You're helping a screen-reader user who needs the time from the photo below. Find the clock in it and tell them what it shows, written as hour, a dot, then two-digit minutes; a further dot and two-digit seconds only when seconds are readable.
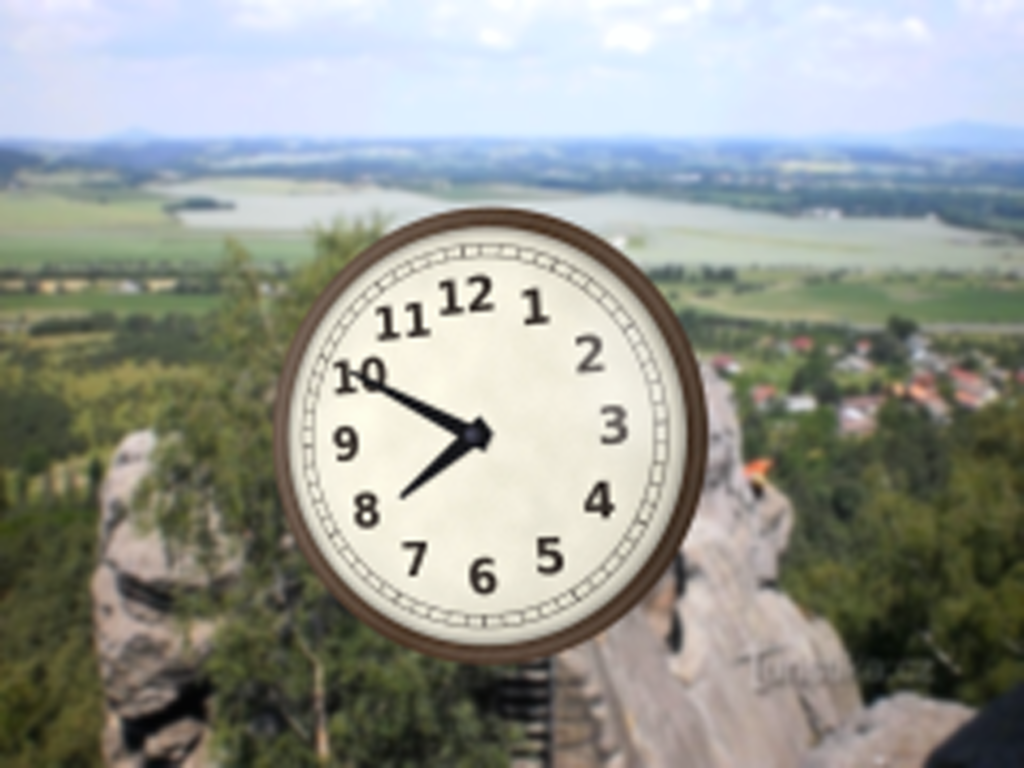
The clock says 7.50
